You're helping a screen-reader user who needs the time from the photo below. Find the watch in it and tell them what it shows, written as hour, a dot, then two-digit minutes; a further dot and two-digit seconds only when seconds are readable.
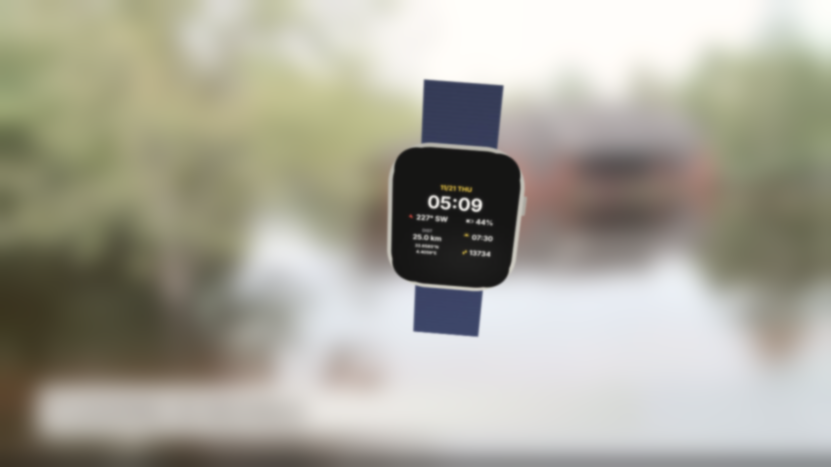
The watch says 5.09
